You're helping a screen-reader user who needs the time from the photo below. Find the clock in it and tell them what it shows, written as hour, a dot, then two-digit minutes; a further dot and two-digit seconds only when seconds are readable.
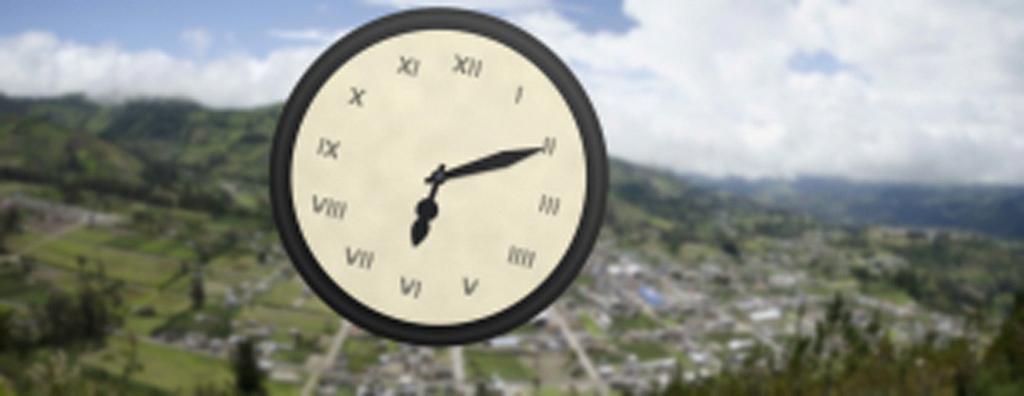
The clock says 6.10
